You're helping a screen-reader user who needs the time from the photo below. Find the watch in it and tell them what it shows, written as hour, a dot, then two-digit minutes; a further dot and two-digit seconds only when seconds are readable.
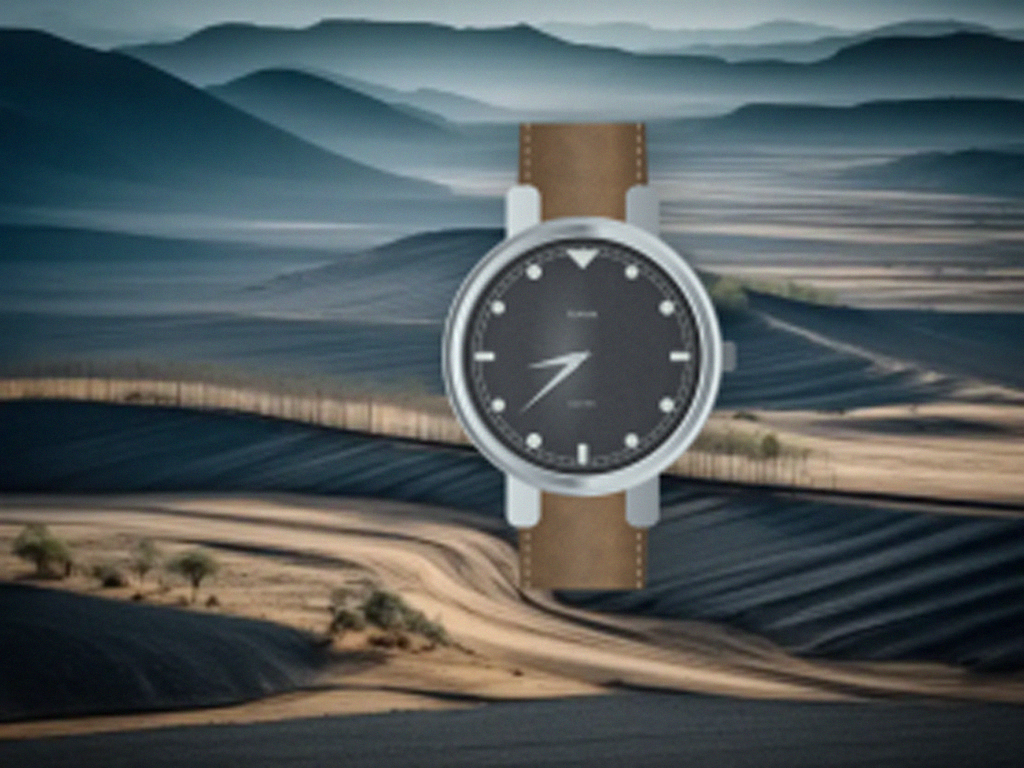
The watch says 8.38
